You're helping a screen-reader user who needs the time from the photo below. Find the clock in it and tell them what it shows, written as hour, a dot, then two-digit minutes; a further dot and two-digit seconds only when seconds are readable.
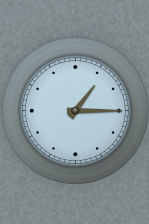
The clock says 1.15
